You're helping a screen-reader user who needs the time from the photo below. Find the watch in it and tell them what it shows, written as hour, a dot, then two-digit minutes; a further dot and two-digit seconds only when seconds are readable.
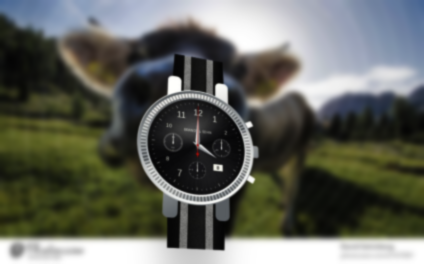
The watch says 4.00
